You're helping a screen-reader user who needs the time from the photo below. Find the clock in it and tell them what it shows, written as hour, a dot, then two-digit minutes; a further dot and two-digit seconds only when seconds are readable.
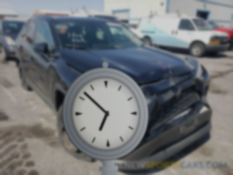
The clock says 6.52
